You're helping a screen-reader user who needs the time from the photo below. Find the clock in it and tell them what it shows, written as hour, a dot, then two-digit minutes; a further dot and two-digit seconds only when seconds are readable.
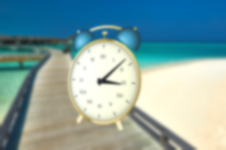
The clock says 3.08
